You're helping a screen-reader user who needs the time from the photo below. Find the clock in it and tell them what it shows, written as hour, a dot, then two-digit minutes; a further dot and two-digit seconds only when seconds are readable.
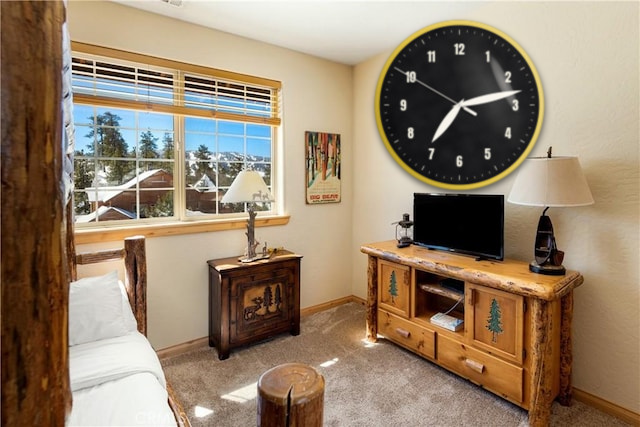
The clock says 7.12.50
